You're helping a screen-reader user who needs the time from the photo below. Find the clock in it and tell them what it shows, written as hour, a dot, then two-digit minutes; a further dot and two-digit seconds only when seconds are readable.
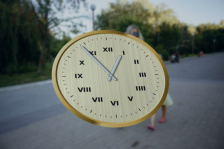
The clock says 12.54
